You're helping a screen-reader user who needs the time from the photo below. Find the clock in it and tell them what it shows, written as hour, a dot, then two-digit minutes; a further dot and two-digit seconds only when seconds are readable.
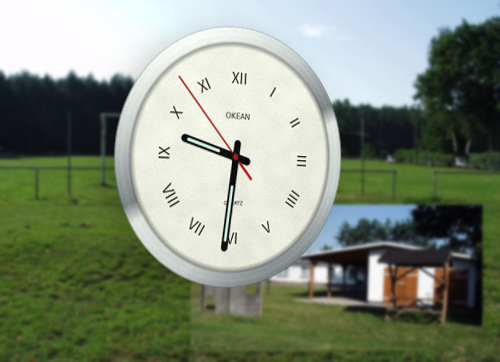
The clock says 9.30.53
